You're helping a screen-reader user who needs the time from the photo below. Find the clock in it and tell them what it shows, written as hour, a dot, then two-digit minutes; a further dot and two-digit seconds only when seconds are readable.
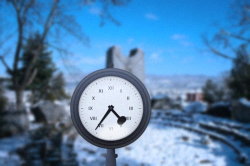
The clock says 4.36
